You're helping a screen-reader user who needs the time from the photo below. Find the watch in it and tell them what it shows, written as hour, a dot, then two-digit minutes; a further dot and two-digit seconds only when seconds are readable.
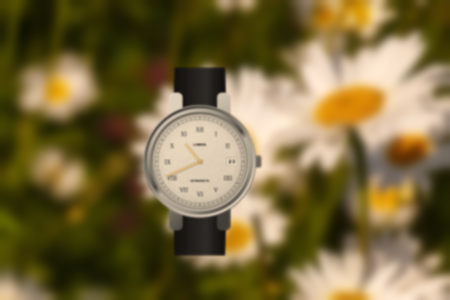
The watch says 10.41
